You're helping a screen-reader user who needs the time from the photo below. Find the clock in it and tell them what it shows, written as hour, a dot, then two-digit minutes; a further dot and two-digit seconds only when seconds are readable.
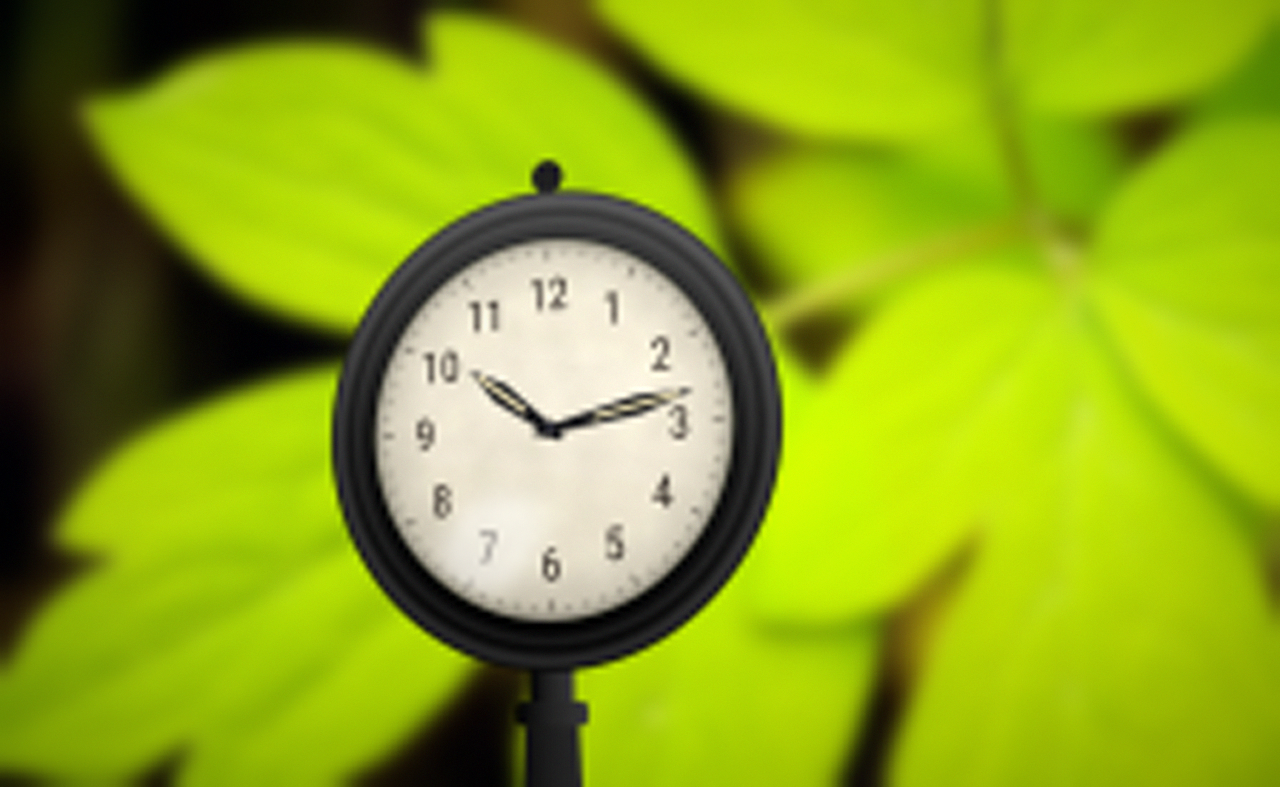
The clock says 10.13
